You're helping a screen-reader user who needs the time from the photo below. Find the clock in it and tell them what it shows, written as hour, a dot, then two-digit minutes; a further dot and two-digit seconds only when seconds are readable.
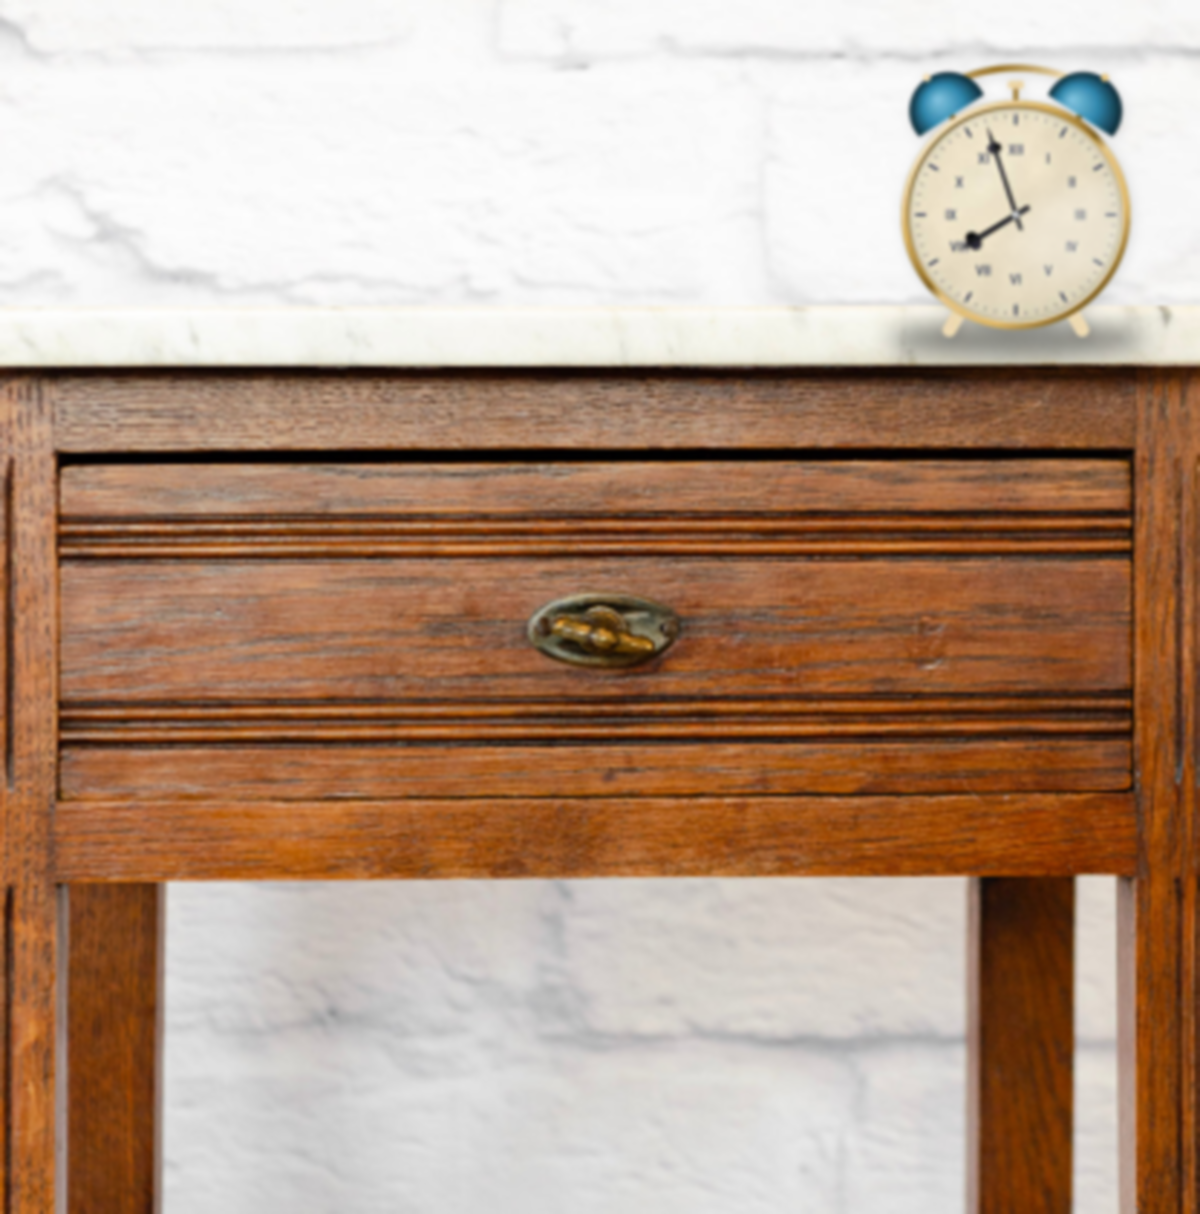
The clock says 7.57
